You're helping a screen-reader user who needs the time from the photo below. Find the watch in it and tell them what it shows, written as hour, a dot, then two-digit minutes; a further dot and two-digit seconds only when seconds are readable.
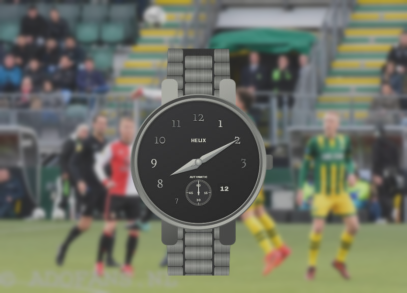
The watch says 8.10
